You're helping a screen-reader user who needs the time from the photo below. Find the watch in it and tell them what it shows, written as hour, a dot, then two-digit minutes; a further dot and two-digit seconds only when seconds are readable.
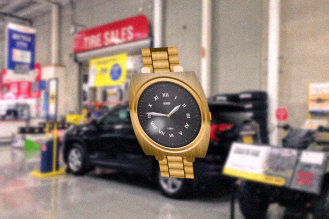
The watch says 1.46
